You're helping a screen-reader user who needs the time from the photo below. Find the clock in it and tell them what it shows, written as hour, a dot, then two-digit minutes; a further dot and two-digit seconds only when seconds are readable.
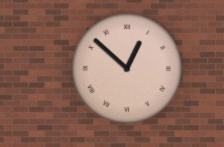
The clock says 12.52
